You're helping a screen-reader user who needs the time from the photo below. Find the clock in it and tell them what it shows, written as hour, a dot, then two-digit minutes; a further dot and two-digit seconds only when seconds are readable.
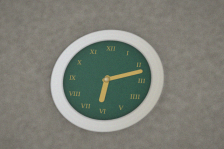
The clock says 6.12
